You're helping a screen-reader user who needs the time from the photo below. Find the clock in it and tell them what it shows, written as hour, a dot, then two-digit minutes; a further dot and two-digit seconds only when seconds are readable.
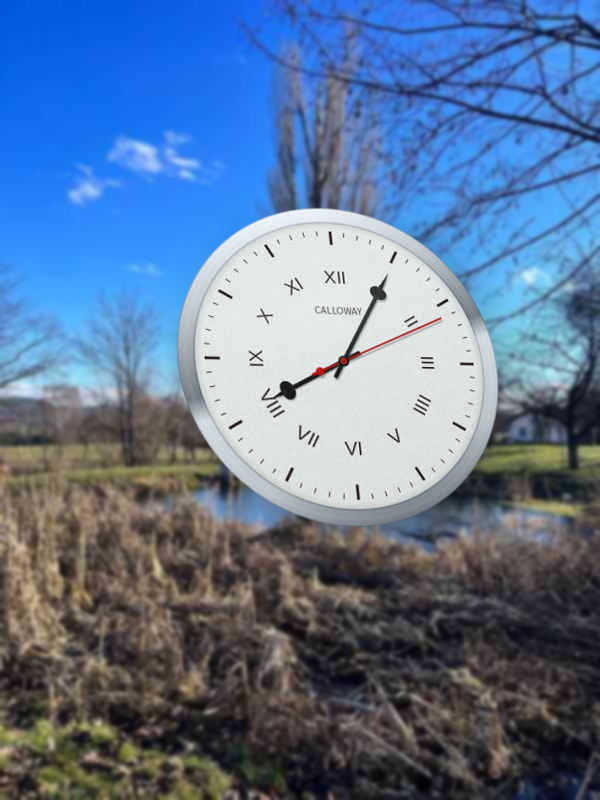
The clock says 8.05.11
